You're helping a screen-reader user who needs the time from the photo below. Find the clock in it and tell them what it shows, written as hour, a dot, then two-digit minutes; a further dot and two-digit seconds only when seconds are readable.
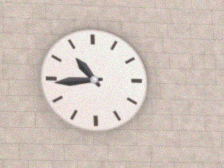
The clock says 10.44
